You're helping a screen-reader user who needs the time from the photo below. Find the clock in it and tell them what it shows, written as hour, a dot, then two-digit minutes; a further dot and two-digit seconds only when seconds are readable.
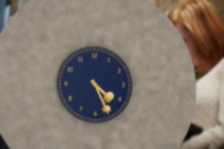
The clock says 4.26
